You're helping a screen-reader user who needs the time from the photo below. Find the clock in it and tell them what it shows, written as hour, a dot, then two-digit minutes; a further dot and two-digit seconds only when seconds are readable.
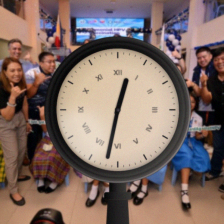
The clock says 12.32
